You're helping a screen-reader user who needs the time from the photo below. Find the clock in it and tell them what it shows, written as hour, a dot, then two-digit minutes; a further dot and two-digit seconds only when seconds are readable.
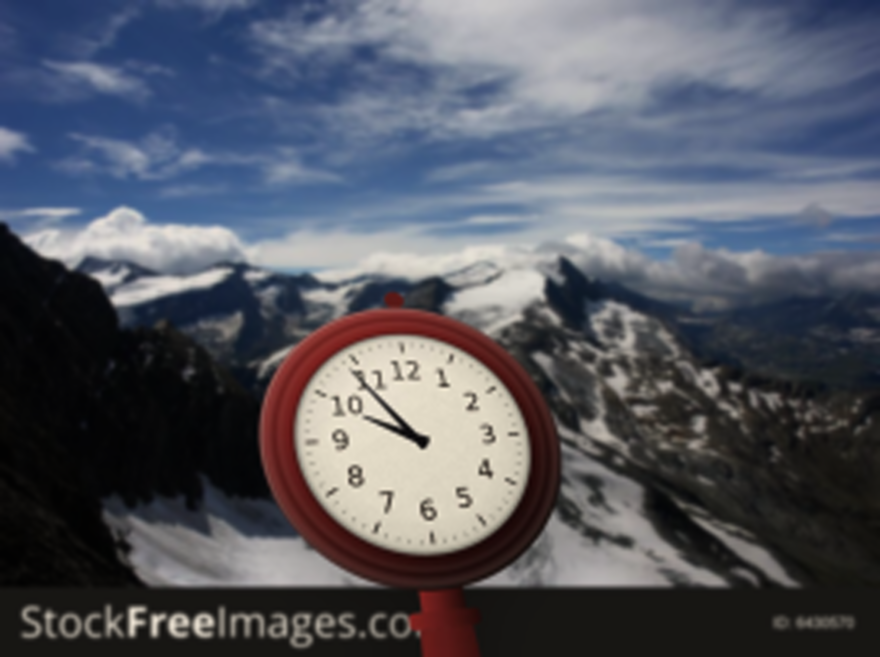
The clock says 9.54
